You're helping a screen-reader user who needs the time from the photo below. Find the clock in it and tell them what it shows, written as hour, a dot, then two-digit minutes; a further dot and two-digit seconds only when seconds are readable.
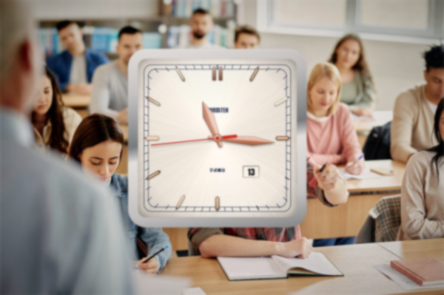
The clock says 11.15.44
